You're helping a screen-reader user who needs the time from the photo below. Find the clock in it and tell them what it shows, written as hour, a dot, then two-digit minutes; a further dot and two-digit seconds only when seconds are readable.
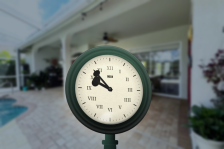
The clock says 9.53
